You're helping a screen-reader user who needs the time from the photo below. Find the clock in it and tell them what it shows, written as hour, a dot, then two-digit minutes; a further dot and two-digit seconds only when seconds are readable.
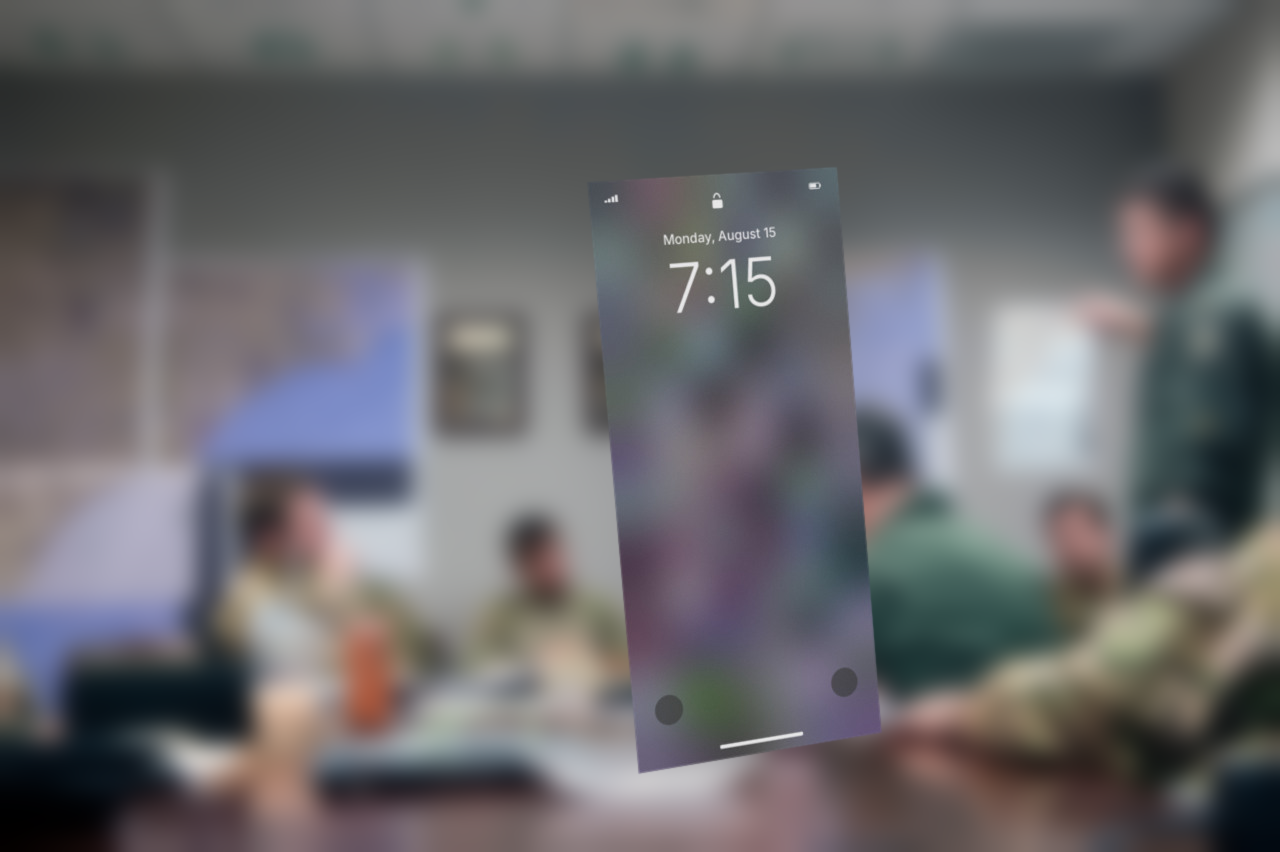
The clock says 7.15
